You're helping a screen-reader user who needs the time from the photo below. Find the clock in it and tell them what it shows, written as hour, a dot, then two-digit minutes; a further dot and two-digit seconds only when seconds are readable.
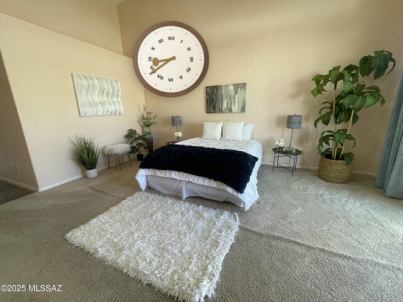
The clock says 8.39
